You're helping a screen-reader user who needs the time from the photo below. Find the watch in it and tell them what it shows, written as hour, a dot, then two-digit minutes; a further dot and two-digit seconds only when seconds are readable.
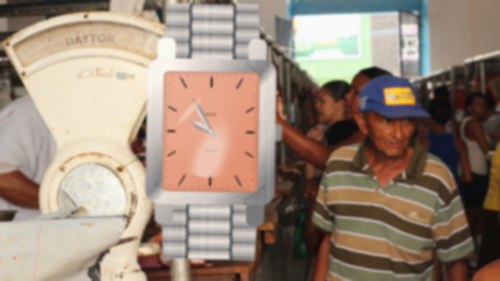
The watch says 9.55
